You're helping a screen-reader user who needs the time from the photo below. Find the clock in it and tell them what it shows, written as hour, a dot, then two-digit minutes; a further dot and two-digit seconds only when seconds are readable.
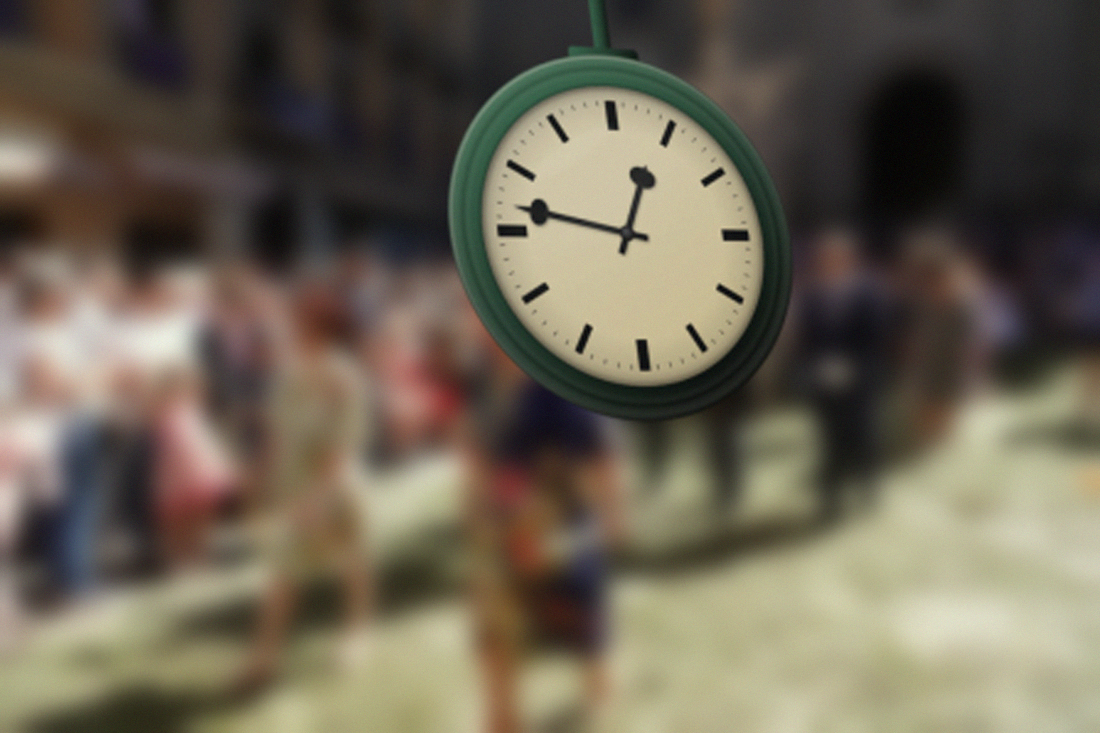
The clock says 12.47
